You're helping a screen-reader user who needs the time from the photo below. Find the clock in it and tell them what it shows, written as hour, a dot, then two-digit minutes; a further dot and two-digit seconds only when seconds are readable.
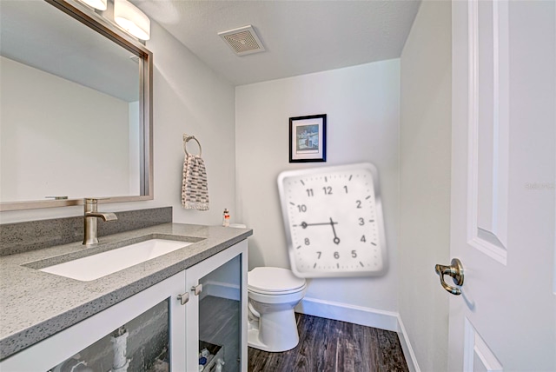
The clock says 5.45
